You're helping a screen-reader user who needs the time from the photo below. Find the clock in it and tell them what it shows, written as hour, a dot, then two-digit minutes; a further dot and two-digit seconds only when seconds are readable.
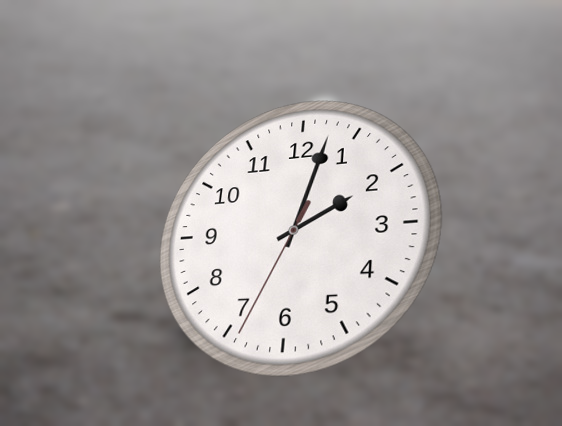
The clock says 2.02.34
